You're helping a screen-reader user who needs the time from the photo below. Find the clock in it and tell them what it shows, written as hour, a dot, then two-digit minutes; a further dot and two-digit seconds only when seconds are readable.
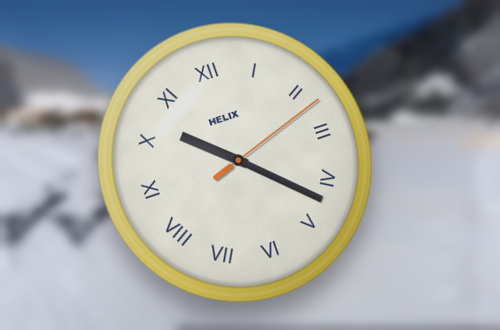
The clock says 10.22.12
